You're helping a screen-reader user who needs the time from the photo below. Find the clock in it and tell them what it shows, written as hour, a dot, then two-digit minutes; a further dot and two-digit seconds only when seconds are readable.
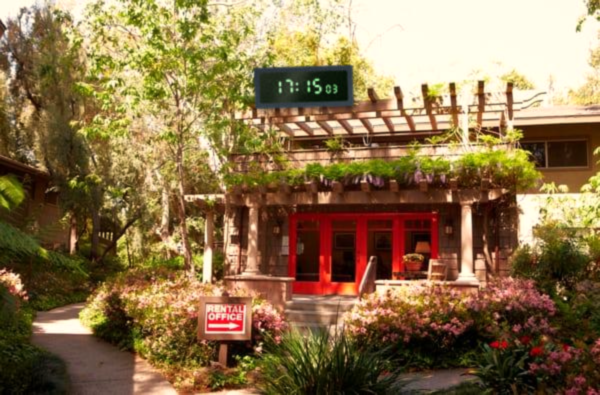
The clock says 17.15
